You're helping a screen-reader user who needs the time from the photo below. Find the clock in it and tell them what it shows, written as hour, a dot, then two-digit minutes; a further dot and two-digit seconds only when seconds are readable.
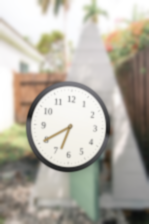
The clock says 6.40
